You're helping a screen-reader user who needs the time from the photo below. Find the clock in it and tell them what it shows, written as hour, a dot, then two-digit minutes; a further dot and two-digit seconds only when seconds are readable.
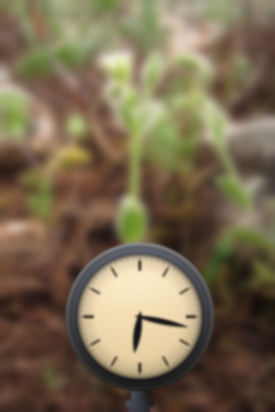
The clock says 6.17
